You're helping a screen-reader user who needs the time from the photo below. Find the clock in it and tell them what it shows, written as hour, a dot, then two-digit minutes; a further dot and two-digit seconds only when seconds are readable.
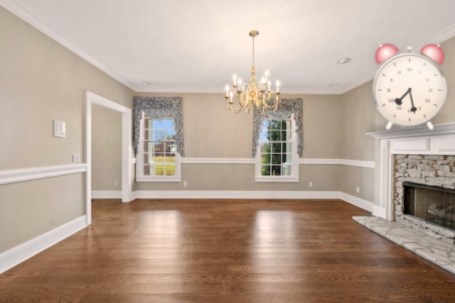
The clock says 7.28
